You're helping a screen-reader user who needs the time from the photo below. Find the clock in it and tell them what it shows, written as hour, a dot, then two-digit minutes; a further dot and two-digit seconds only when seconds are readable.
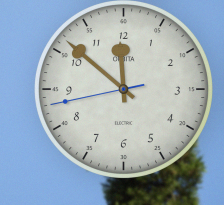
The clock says 11.51.43
